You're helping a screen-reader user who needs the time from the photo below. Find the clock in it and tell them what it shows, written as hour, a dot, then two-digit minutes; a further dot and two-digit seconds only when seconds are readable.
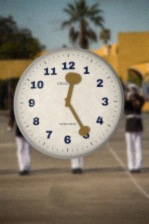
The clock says 12.25
